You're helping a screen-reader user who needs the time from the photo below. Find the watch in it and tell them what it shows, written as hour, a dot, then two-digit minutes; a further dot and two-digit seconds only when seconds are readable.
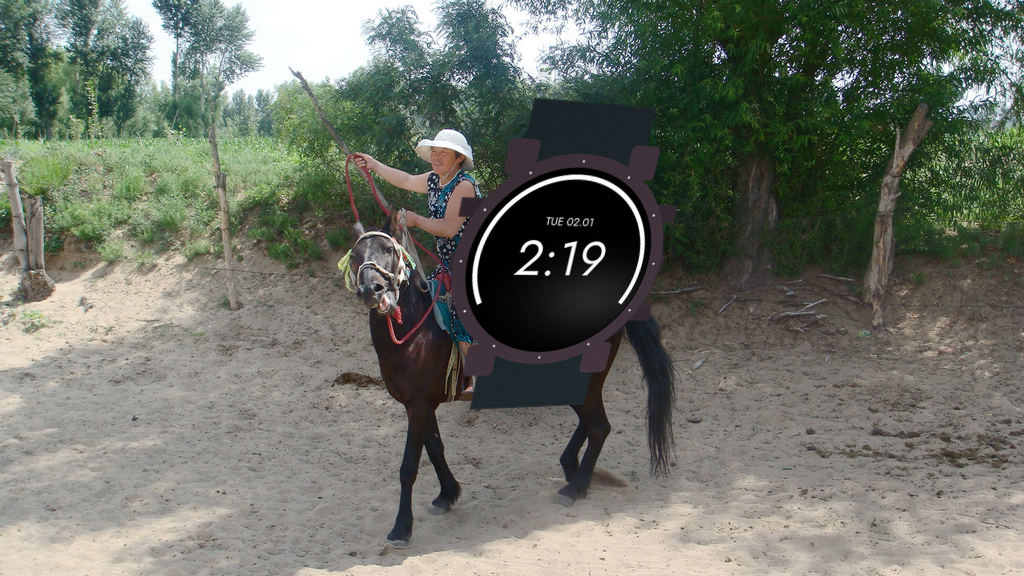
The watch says 2.19
